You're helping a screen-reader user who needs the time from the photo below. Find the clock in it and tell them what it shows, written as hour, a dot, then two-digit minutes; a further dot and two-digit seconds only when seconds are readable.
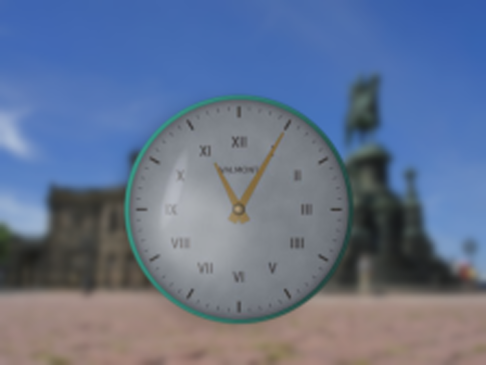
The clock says 11.05
